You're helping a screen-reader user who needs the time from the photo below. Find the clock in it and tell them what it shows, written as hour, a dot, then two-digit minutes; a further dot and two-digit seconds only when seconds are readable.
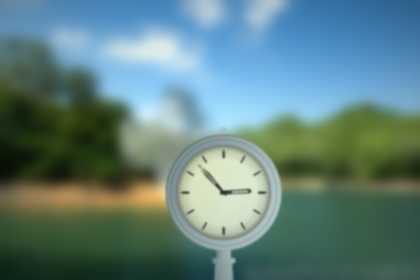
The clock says 2.53
